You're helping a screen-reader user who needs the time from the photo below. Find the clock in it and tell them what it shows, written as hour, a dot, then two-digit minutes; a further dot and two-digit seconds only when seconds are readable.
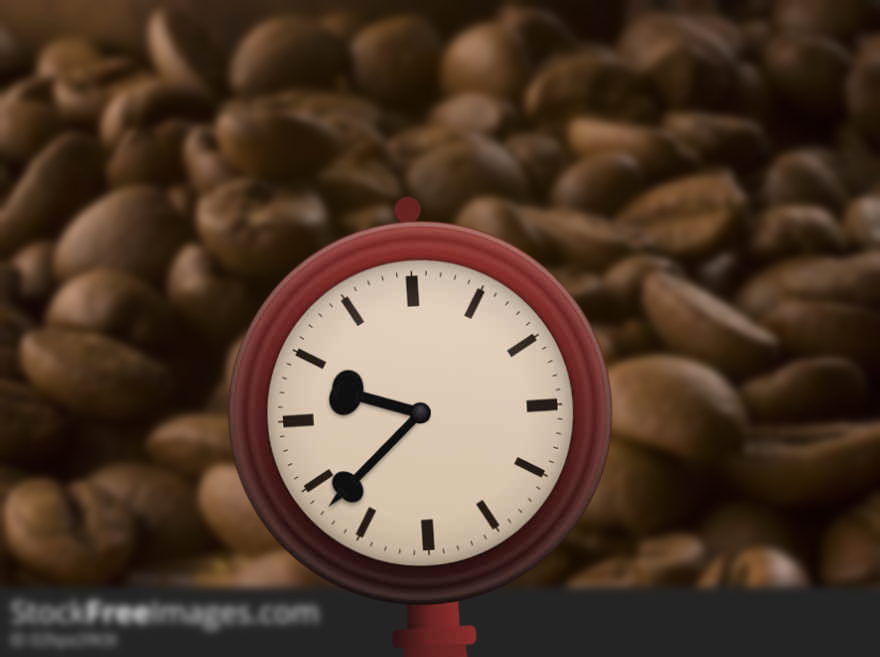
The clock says 9.38
